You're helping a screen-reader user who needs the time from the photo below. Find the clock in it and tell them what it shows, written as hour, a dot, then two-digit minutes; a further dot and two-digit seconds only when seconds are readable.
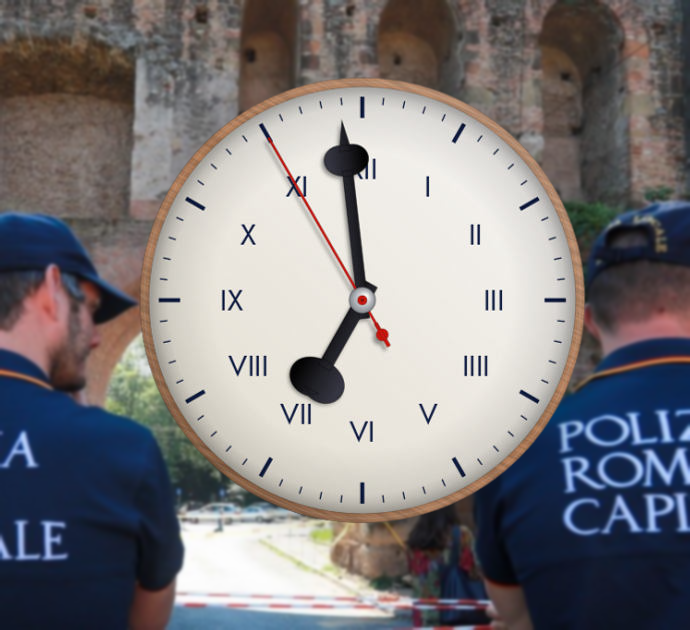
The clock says 6.58.55
